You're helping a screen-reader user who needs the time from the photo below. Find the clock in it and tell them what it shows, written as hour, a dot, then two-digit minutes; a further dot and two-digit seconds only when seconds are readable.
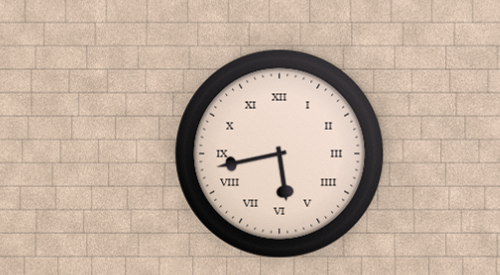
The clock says 5.43
